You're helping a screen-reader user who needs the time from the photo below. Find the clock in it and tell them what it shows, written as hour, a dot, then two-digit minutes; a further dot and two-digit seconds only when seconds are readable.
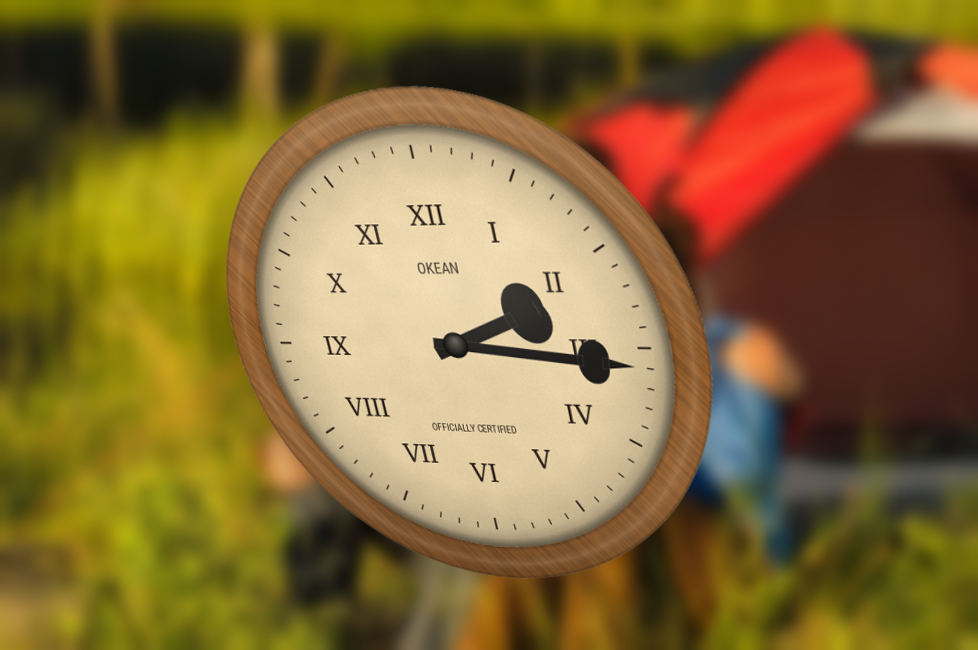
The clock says 2.16
